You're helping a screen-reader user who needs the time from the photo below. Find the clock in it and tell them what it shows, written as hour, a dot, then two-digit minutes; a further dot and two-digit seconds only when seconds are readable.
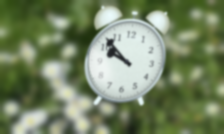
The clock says 9.52
